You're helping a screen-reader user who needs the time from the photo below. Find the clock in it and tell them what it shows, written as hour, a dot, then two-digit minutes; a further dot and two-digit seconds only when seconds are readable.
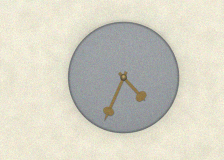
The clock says 4.34
